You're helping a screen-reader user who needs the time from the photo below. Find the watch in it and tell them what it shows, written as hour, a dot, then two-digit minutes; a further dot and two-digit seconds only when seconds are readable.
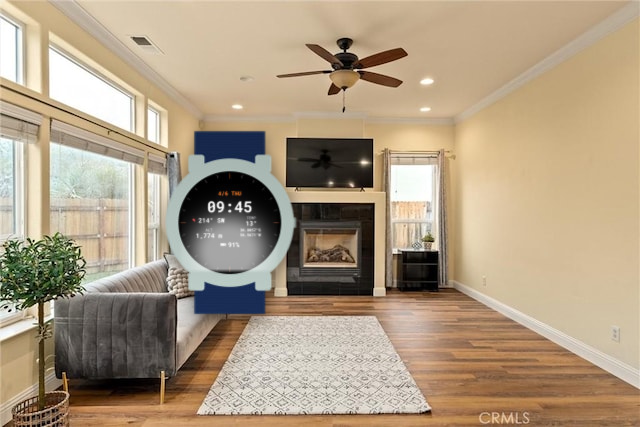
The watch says 9.45
